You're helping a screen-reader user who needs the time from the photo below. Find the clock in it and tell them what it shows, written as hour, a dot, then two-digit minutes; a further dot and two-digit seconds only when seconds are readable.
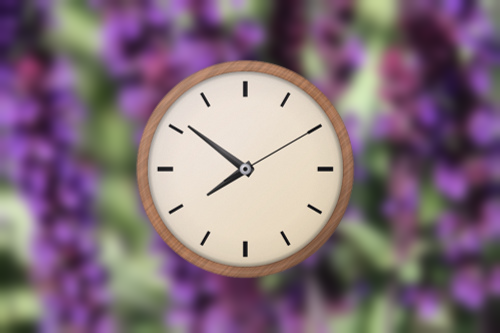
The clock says 7.51.10
